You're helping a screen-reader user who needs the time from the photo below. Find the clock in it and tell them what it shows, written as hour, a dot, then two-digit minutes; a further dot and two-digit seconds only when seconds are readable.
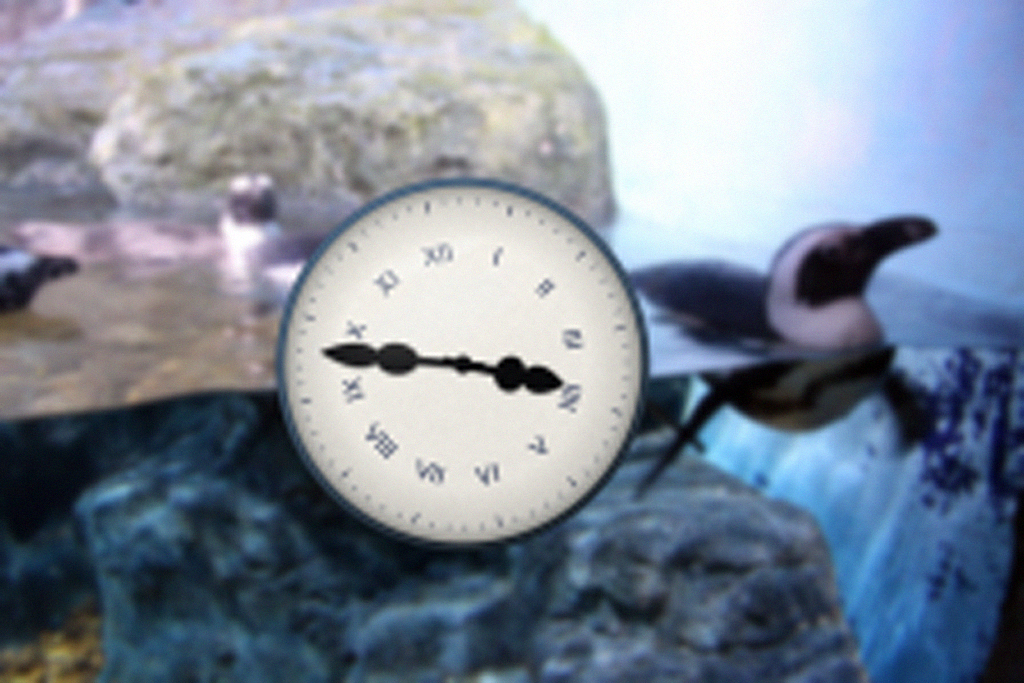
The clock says 3.48
